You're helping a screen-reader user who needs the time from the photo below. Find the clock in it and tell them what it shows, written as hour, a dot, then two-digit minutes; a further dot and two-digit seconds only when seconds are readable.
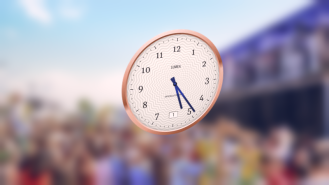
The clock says 5.24
